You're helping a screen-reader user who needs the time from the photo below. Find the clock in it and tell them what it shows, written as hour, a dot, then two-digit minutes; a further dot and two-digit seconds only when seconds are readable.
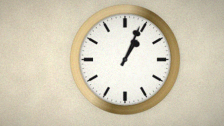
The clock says 1.04
